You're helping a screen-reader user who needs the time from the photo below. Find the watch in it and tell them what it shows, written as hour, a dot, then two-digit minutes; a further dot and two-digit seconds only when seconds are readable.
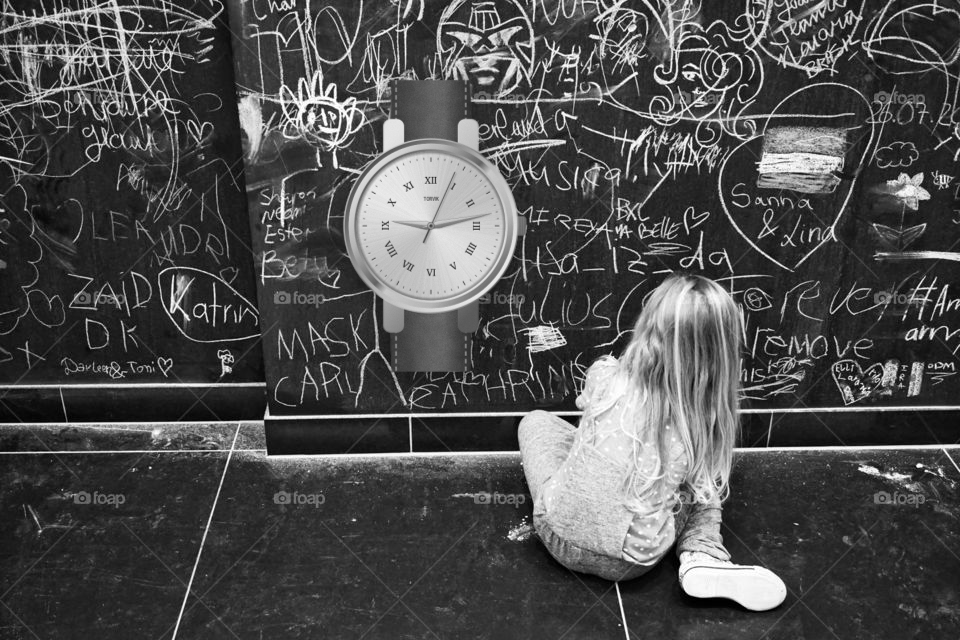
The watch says 9.13.04
